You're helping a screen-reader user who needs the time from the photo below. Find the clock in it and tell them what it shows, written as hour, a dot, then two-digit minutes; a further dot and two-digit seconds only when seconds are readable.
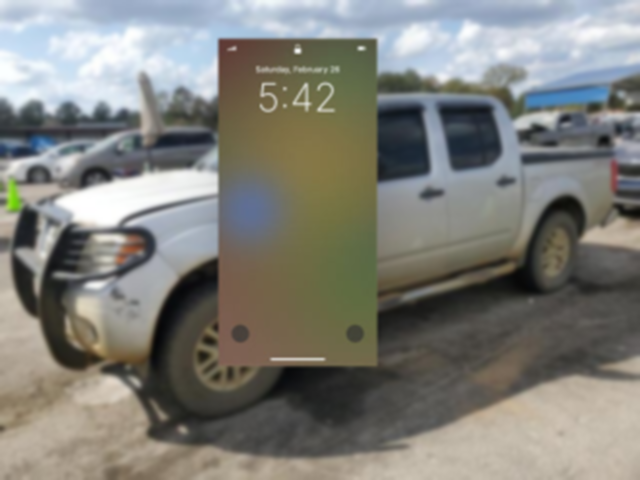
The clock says 5.42
